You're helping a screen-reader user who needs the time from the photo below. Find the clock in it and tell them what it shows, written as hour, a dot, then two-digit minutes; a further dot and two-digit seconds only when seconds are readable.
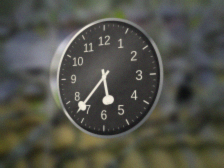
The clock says 5.37
